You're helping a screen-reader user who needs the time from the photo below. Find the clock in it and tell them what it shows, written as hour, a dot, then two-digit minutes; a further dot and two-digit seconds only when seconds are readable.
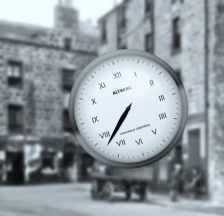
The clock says 7.38
